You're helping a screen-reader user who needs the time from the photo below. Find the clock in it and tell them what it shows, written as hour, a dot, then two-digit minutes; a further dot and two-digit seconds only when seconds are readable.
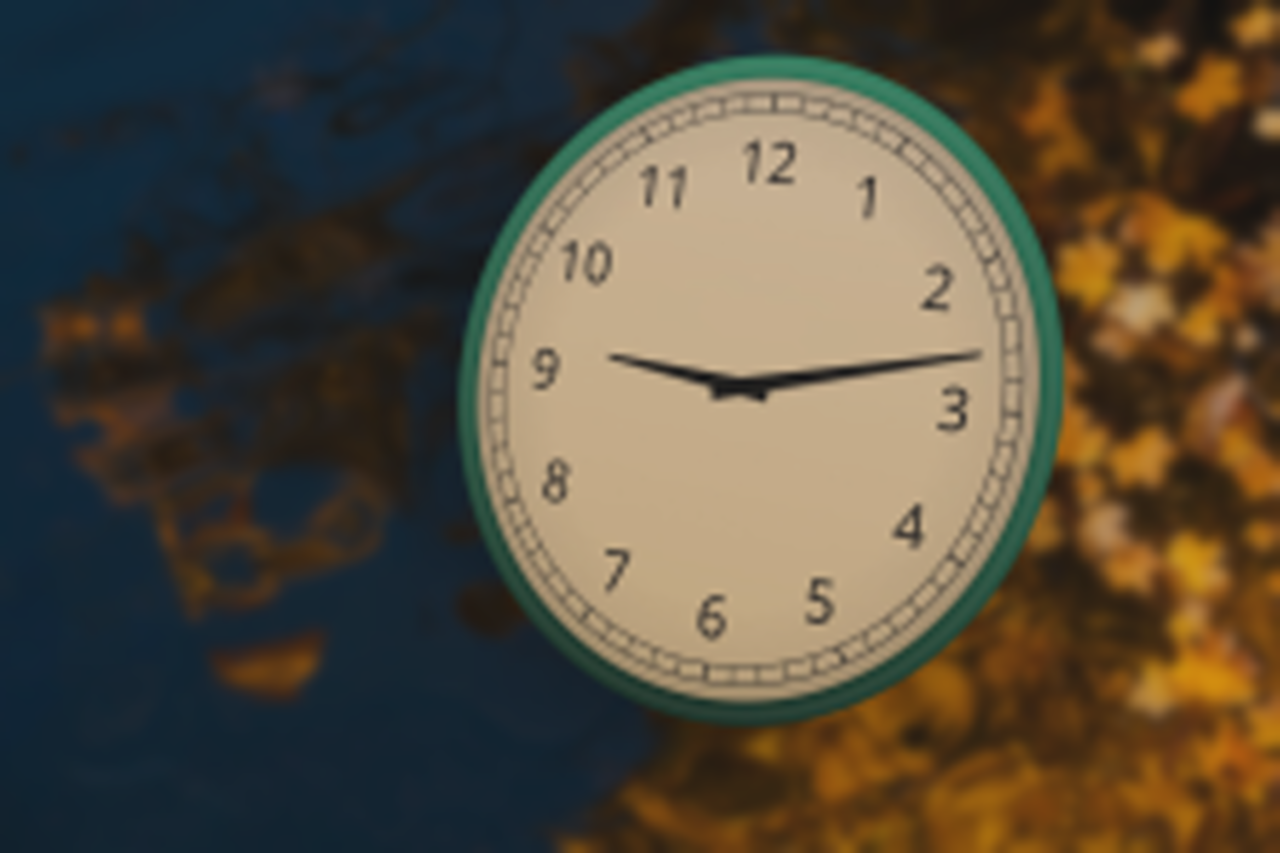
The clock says 9.13
